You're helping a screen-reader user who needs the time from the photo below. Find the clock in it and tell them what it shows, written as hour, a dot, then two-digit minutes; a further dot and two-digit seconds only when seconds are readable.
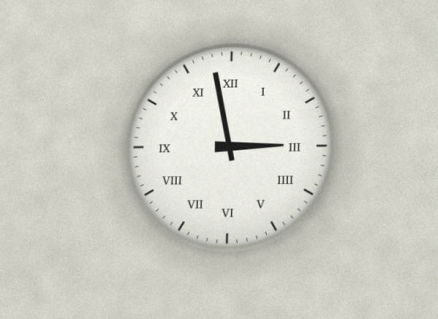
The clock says 2.58
